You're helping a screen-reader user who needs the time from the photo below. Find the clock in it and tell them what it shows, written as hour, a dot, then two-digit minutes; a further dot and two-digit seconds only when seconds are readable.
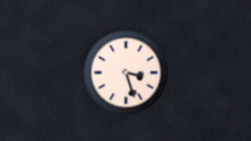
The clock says 3.27
